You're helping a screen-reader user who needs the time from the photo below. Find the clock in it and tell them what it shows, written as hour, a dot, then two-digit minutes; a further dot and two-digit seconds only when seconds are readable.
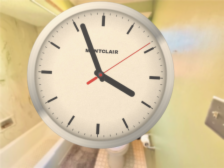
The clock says 3.56.09
